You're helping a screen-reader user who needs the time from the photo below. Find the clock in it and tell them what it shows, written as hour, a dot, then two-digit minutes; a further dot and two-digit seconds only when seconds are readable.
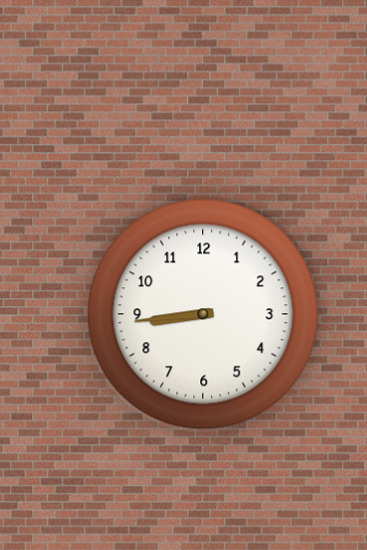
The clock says 8.44
